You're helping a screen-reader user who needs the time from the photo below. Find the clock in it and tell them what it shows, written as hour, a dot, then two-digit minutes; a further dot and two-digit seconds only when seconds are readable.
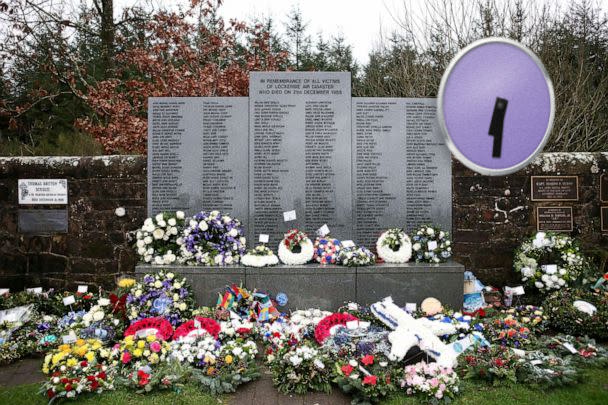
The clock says 6.31
